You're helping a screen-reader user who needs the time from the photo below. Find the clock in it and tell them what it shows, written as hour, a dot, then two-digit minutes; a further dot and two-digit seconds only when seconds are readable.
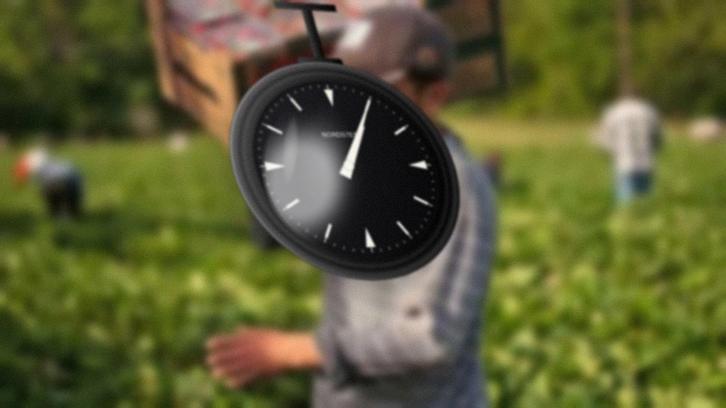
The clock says 1.05
